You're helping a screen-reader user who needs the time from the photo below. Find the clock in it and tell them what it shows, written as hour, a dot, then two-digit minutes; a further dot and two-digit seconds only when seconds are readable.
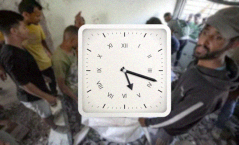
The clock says 5.18
